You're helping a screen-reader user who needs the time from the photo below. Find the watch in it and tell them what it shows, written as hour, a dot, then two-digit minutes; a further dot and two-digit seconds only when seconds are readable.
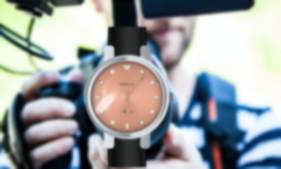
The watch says 6.06
